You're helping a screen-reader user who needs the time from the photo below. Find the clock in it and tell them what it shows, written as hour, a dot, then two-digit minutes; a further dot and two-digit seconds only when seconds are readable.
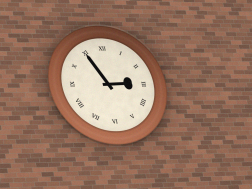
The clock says 2.55
